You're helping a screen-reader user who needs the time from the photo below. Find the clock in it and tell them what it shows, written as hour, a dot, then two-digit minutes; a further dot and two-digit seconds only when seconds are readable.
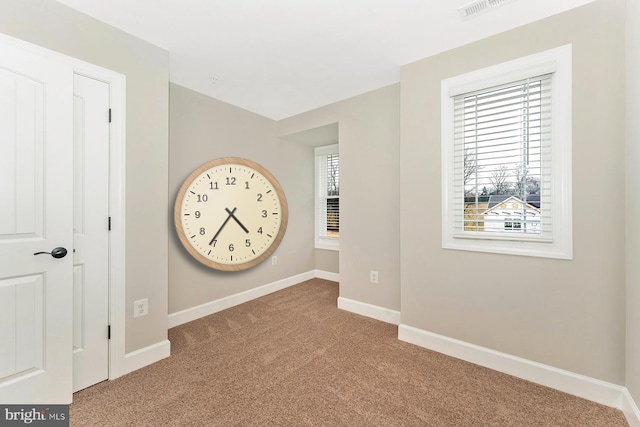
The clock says 4.36
